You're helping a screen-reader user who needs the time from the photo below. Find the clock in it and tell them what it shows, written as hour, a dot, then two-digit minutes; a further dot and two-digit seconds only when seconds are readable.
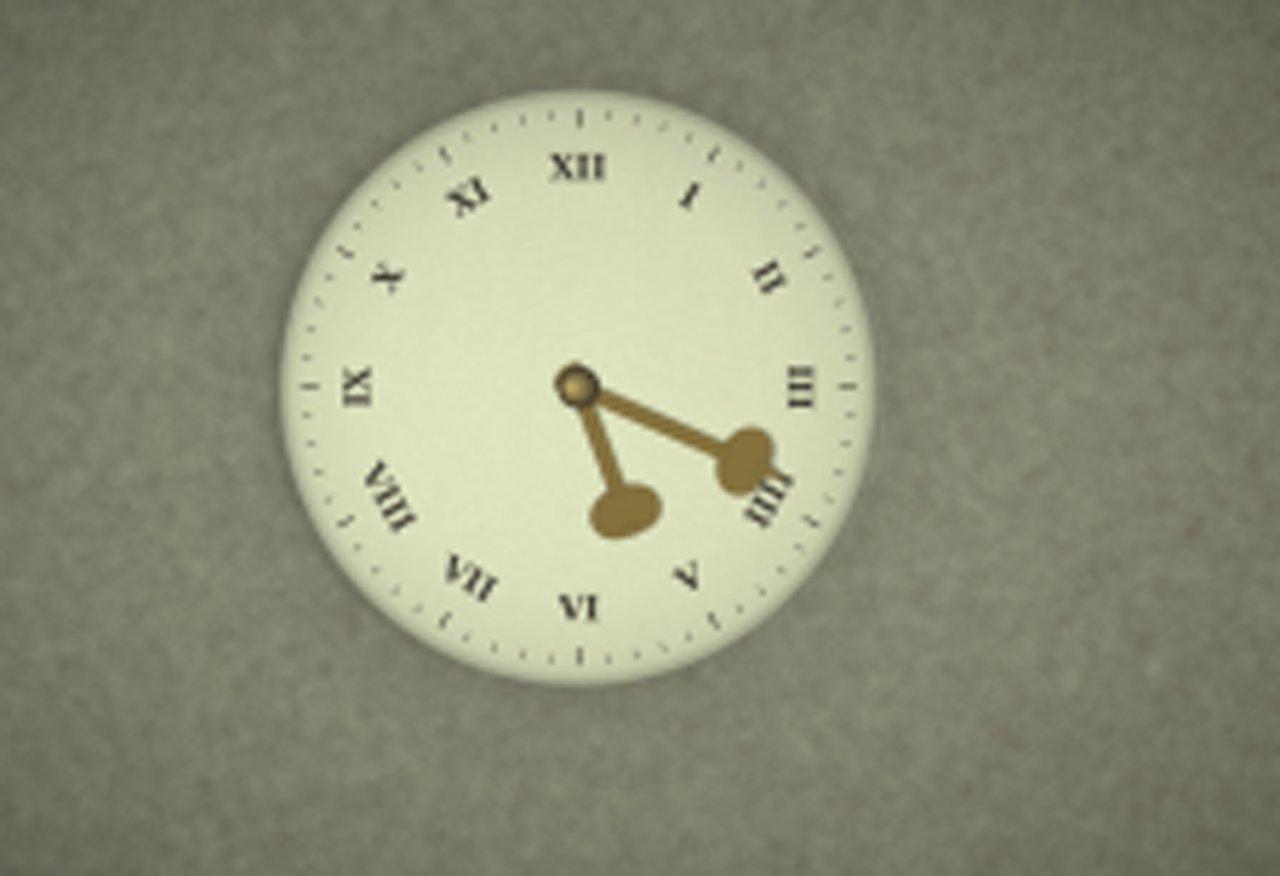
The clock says 5.19
